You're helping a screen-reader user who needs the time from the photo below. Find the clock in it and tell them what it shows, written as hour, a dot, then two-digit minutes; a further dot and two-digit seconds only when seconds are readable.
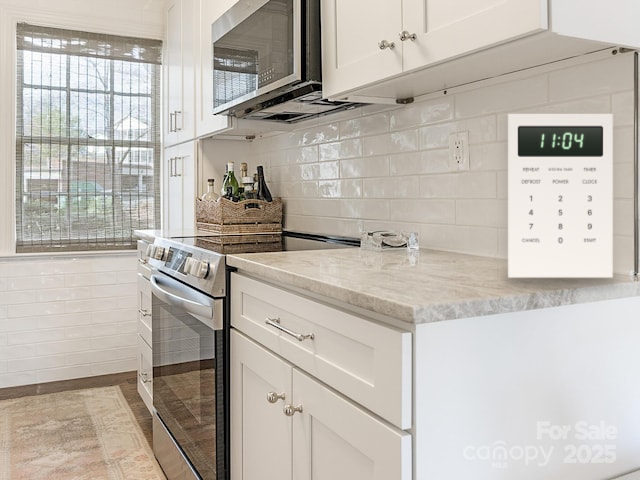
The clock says 11.04
